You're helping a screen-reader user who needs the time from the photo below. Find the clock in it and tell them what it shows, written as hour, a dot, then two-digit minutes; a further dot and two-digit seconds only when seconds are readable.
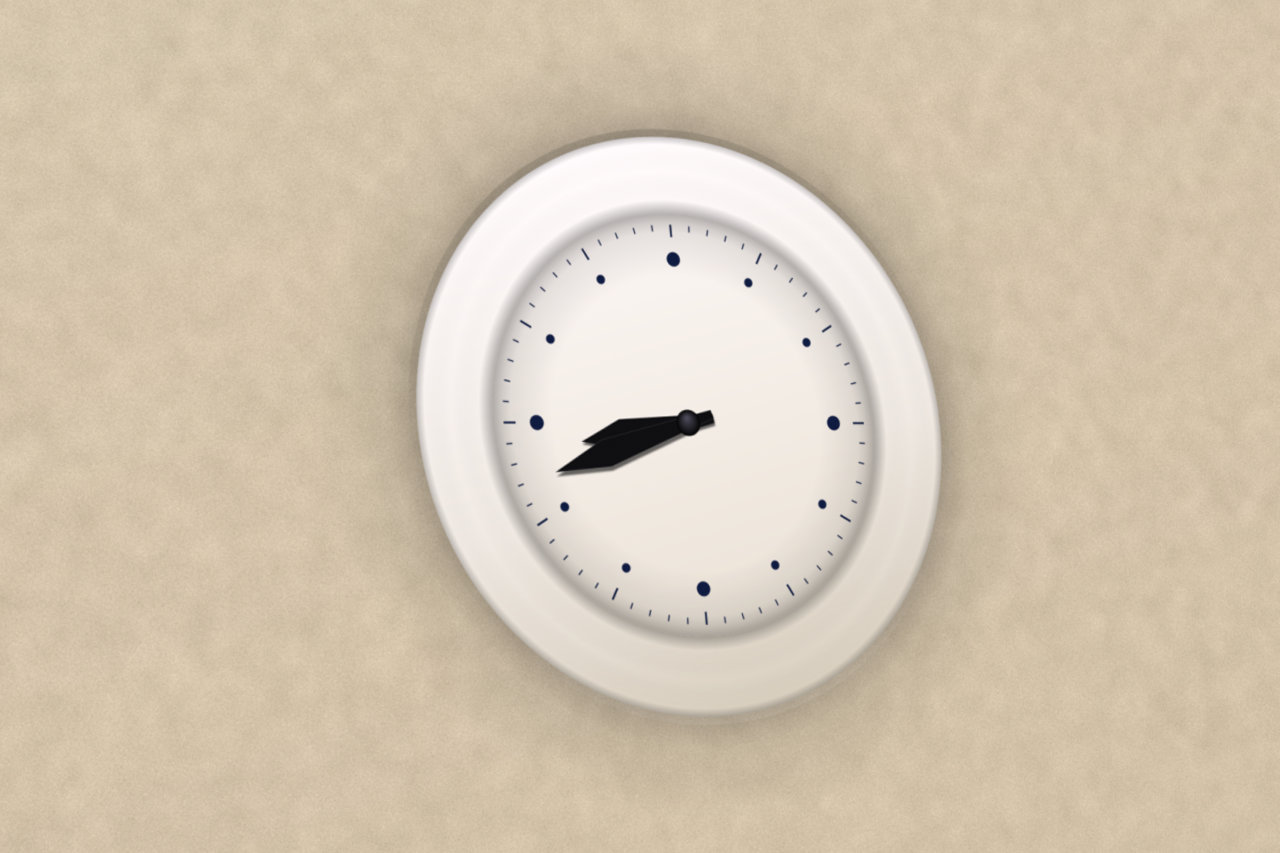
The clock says 8.42
